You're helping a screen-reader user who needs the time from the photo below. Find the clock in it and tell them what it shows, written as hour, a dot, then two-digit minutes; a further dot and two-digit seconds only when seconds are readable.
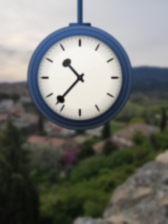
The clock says 10.37
